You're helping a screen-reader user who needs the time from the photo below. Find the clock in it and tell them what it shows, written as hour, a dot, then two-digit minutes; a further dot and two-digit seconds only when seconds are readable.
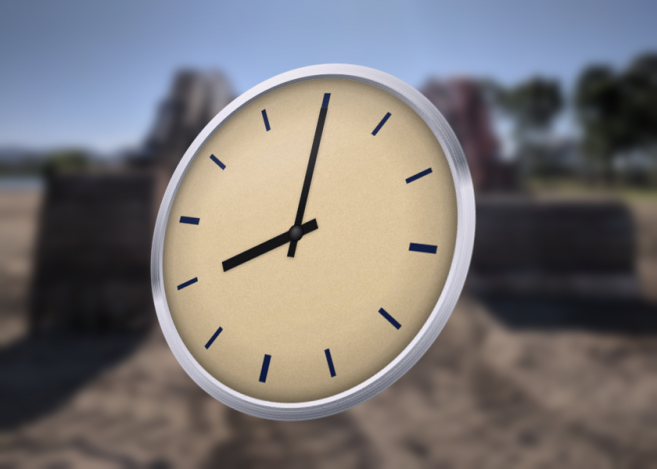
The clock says 8.00
